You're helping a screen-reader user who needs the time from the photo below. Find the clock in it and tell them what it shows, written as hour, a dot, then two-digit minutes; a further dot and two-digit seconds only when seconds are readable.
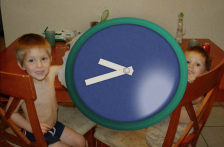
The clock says 9.42
